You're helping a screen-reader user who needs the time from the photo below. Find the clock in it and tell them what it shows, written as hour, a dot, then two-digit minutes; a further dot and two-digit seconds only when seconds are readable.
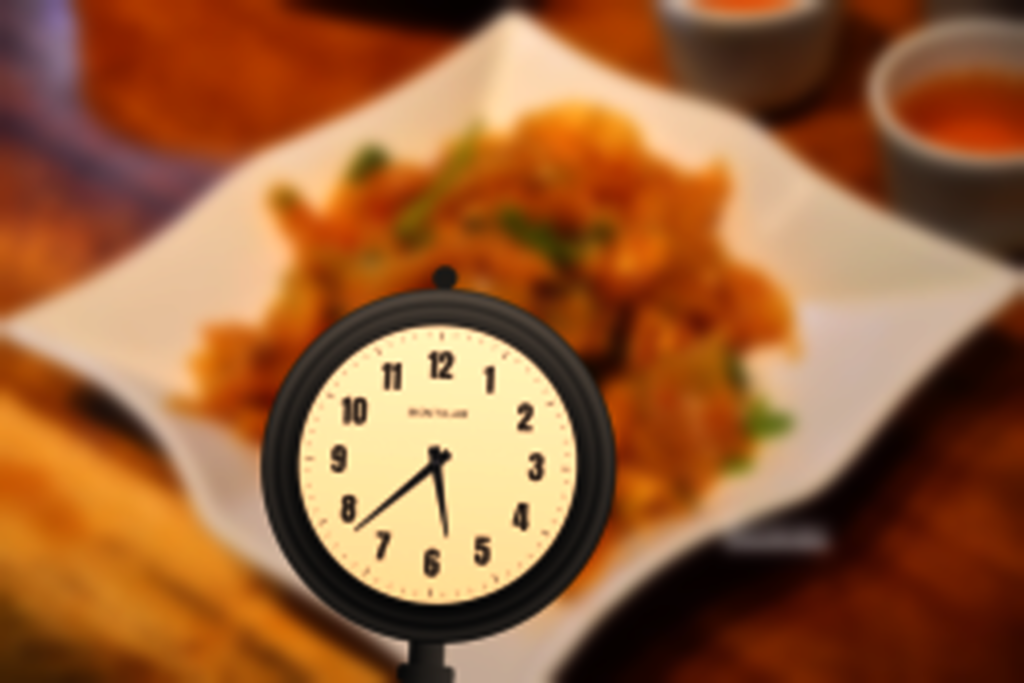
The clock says 5.38
